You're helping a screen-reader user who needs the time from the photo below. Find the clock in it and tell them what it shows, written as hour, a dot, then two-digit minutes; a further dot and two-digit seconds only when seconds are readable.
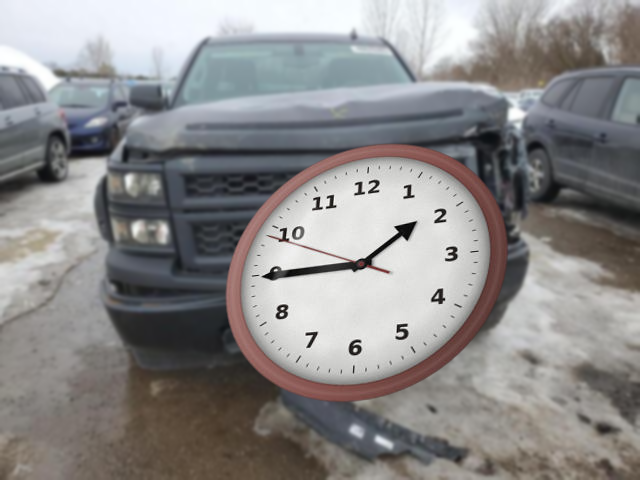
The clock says 1.44.49
